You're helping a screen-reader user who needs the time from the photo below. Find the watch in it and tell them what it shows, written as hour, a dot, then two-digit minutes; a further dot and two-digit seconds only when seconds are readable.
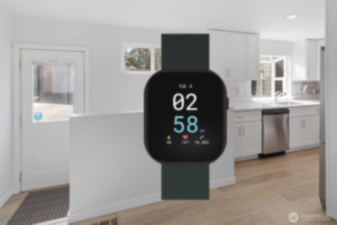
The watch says 2.58
